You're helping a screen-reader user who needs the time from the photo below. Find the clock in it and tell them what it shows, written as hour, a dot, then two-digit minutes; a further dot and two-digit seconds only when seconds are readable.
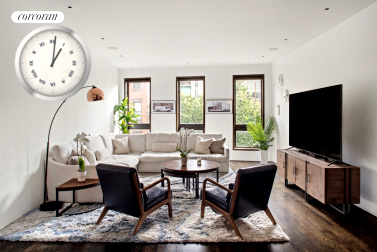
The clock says 1.01
